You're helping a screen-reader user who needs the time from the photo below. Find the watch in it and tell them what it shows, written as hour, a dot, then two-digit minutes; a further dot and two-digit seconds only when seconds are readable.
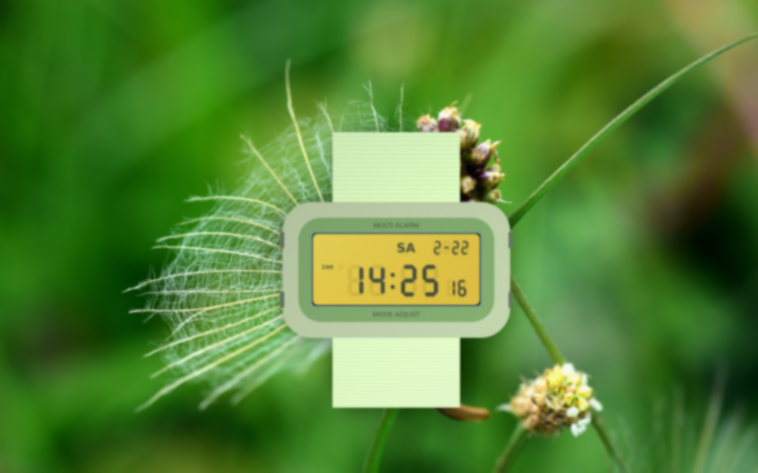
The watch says 14.25.16
